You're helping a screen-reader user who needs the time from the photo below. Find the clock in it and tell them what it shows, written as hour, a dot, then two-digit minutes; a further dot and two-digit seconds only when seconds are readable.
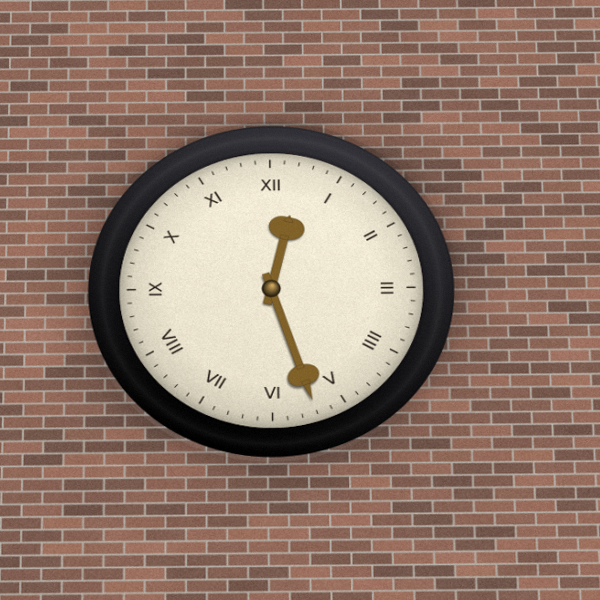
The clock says 12.27
